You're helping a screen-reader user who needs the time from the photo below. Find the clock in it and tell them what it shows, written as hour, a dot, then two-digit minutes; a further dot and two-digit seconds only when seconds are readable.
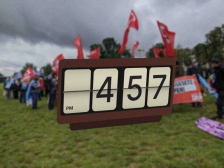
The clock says 4.57
